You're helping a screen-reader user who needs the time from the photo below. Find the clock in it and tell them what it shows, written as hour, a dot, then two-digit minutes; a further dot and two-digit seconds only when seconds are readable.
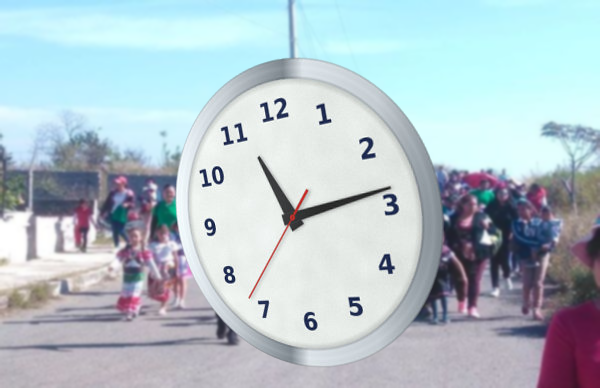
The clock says 11.13.37
